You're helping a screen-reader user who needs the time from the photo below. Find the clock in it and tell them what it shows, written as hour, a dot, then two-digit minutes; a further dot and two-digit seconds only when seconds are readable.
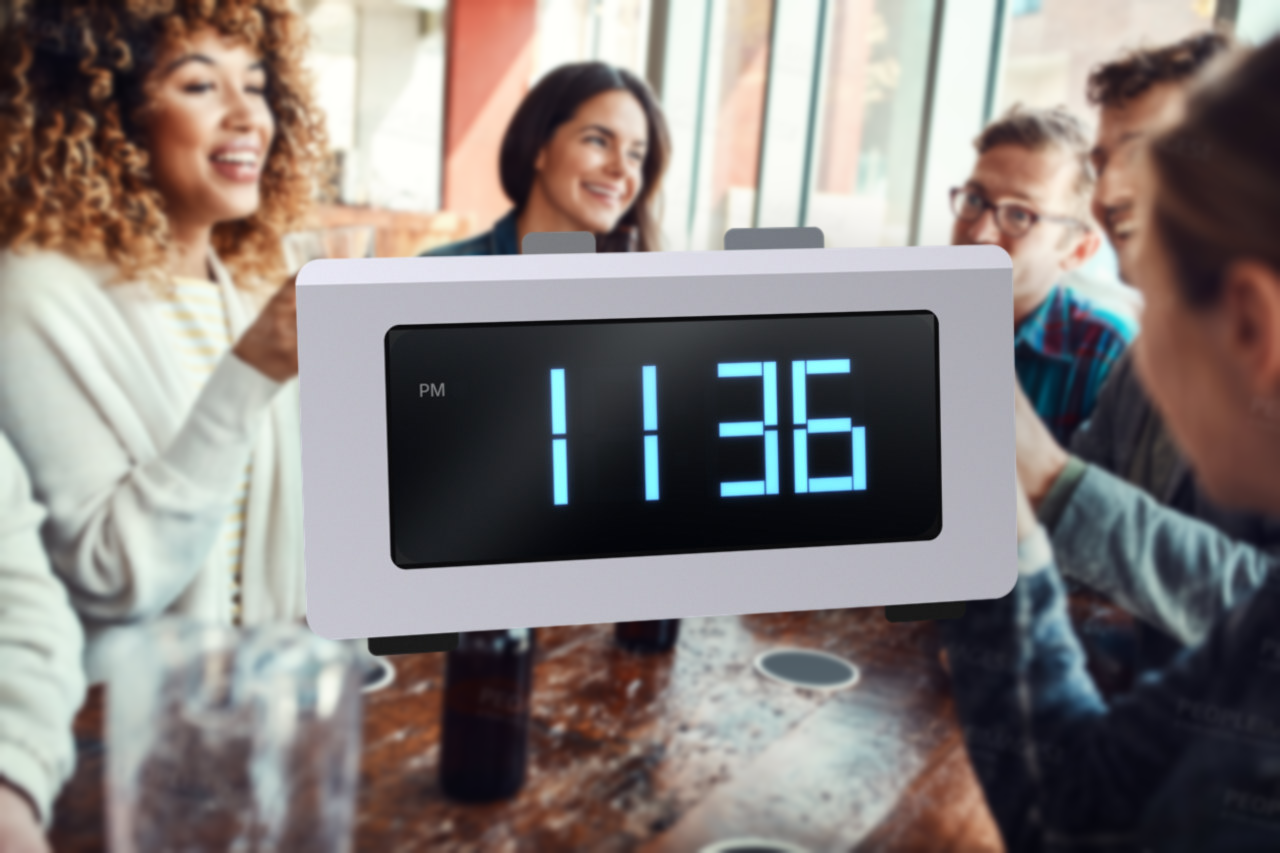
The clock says 11.36
